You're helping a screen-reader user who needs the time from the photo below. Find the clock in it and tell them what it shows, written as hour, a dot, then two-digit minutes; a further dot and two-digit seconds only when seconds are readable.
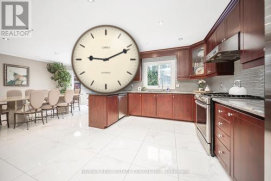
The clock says 9.11
